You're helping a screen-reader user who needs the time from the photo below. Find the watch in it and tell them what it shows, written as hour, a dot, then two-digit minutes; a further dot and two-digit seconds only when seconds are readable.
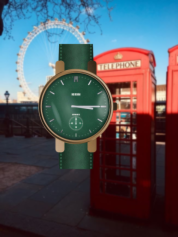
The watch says 3.15
